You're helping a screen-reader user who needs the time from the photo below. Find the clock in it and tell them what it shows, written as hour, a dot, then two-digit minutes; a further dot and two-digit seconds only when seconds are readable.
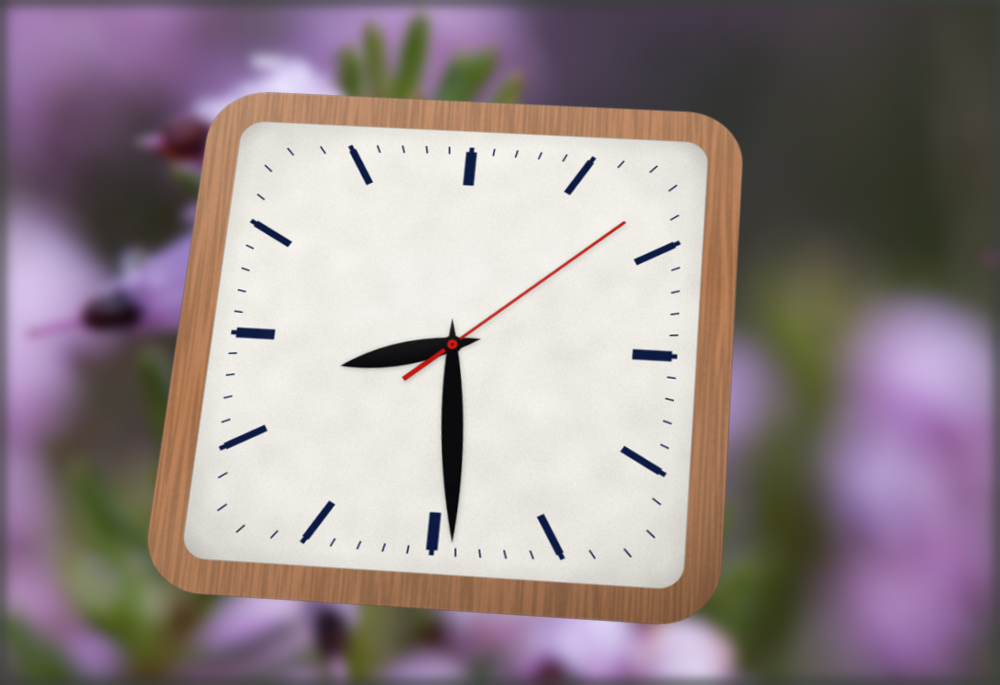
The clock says 8.29.08
